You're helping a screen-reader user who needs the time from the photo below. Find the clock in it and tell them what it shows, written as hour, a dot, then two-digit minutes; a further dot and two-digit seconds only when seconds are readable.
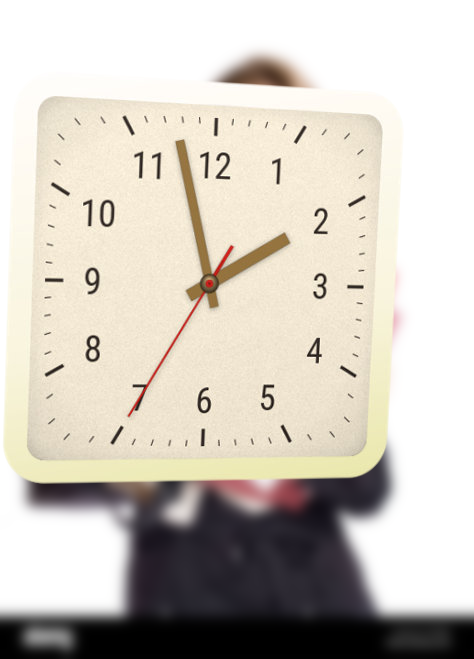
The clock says 1.57.35
